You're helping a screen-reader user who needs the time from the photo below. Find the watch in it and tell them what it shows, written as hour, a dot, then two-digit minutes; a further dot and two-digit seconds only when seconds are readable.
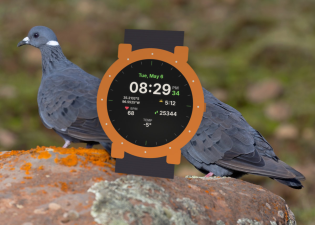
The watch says 8.29
